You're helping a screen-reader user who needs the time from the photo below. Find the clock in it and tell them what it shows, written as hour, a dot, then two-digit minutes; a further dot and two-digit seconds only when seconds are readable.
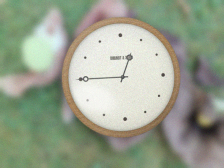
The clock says 12.45
